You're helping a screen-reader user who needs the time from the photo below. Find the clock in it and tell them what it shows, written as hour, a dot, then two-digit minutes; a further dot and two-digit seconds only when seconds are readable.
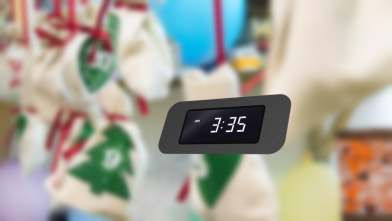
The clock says 3.35
